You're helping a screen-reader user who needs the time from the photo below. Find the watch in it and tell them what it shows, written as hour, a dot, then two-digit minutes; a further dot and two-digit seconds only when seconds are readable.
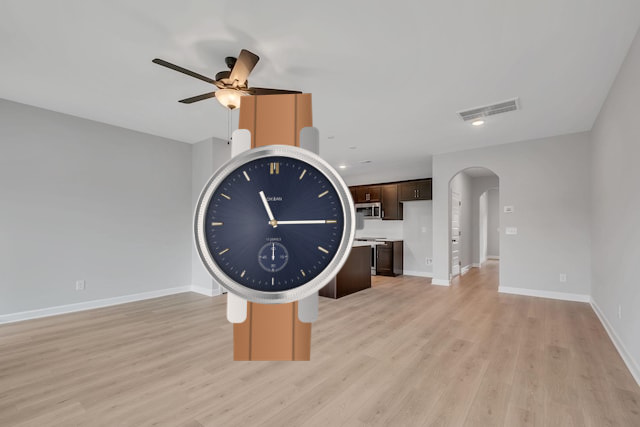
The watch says 11.15
